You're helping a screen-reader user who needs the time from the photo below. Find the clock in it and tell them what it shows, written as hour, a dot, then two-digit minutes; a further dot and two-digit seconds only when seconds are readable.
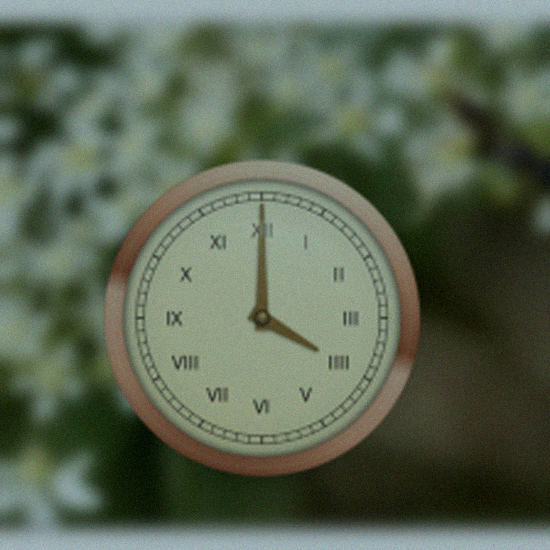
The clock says 4.00
